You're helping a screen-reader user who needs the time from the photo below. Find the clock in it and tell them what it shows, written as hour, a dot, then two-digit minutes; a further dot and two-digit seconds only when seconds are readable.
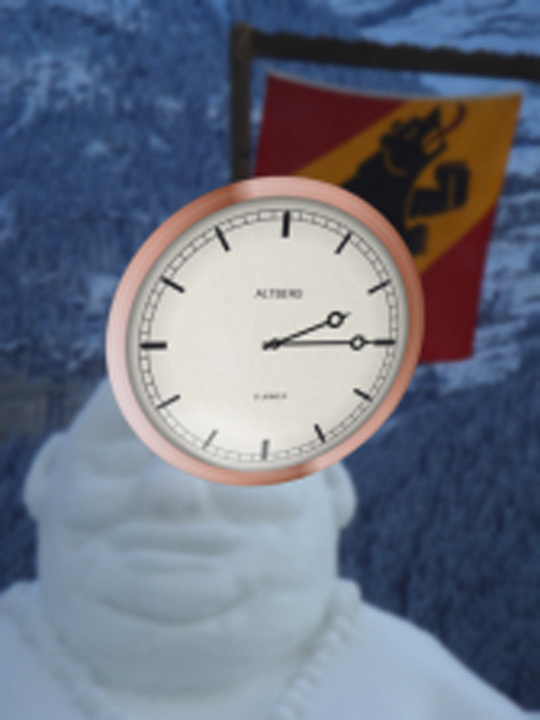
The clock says 2.15
